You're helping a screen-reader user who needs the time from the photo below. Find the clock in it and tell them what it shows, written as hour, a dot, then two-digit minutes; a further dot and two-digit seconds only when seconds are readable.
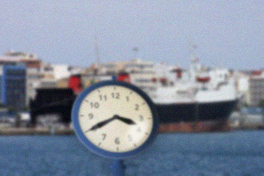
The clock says 3.40
